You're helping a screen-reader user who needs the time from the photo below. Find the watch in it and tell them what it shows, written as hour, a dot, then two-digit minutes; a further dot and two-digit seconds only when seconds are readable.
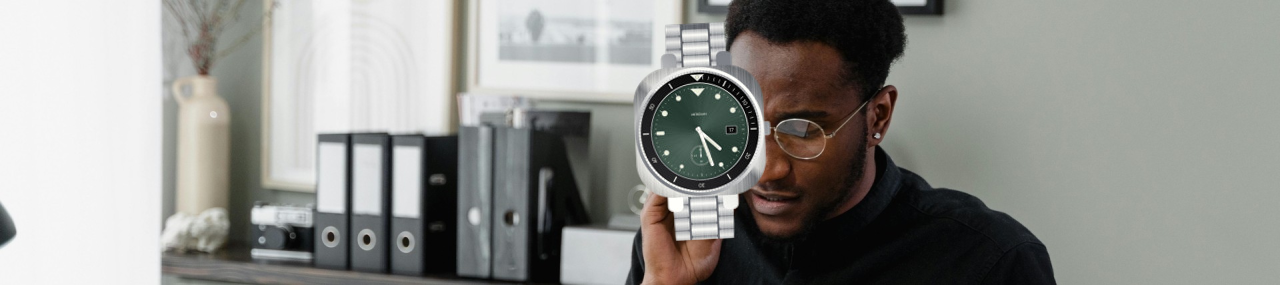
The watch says 4.27
